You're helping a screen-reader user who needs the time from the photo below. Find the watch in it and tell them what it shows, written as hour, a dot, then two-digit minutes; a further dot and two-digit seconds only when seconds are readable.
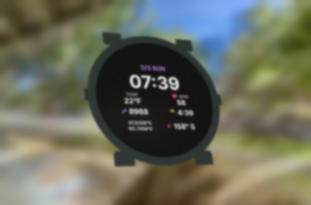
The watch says 7.39
